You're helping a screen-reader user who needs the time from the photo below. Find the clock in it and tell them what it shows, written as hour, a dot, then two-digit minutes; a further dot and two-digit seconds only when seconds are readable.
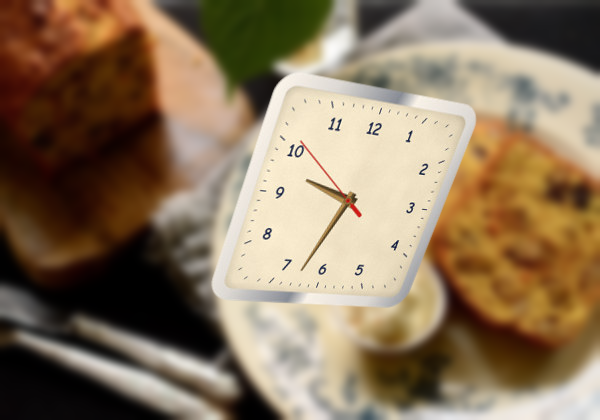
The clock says 9.32.51
